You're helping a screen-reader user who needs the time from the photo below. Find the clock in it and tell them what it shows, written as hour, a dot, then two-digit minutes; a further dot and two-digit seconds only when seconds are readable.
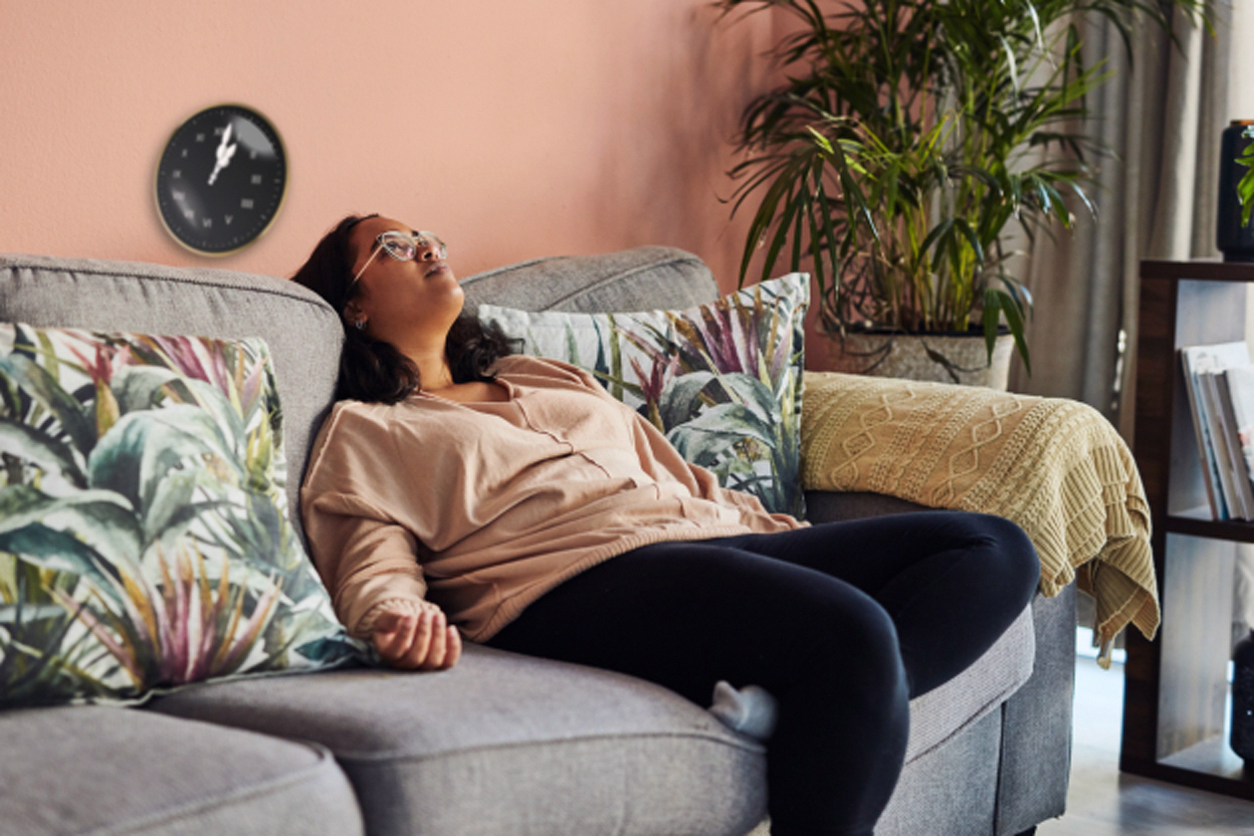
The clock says 1.02
